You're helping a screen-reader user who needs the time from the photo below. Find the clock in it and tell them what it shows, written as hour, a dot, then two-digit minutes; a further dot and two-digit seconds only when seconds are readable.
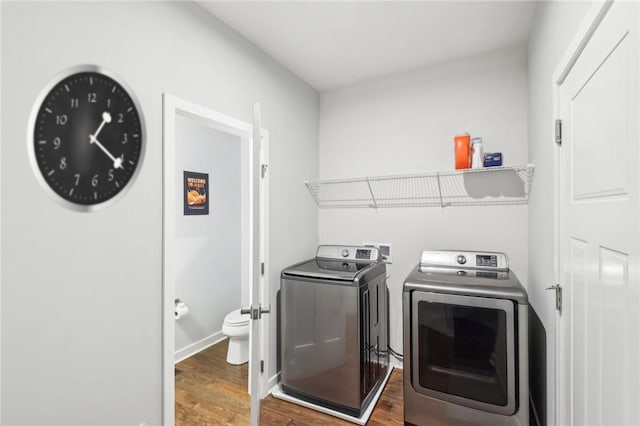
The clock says 1.22
